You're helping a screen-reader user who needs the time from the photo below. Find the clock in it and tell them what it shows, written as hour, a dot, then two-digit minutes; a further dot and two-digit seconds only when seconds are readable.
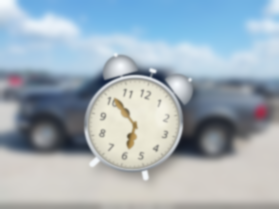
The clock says 5.51
